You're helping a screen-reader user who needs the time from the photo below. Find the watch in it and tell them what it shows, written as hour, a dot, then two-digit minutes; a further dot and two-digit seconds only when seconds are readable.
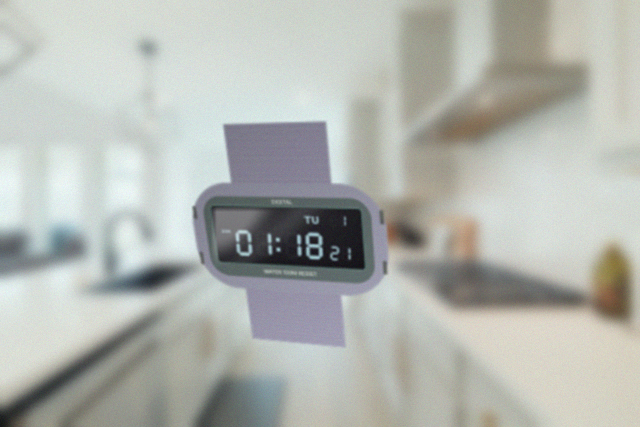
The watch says 1.18.21
